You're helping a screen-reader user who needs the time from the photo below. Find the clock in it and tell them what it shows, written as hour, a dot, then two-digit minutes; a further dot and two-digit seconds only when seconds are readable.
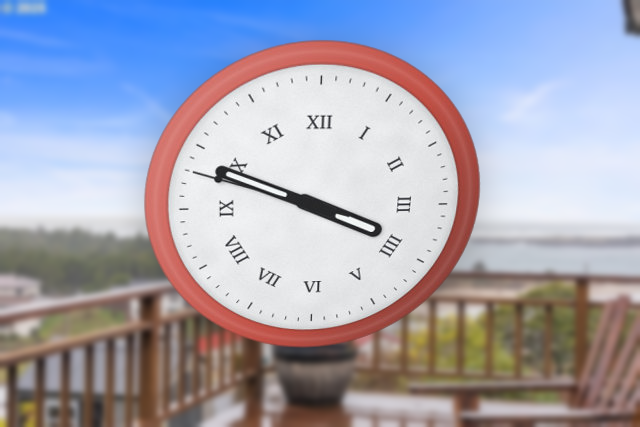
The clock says 3.48.48
